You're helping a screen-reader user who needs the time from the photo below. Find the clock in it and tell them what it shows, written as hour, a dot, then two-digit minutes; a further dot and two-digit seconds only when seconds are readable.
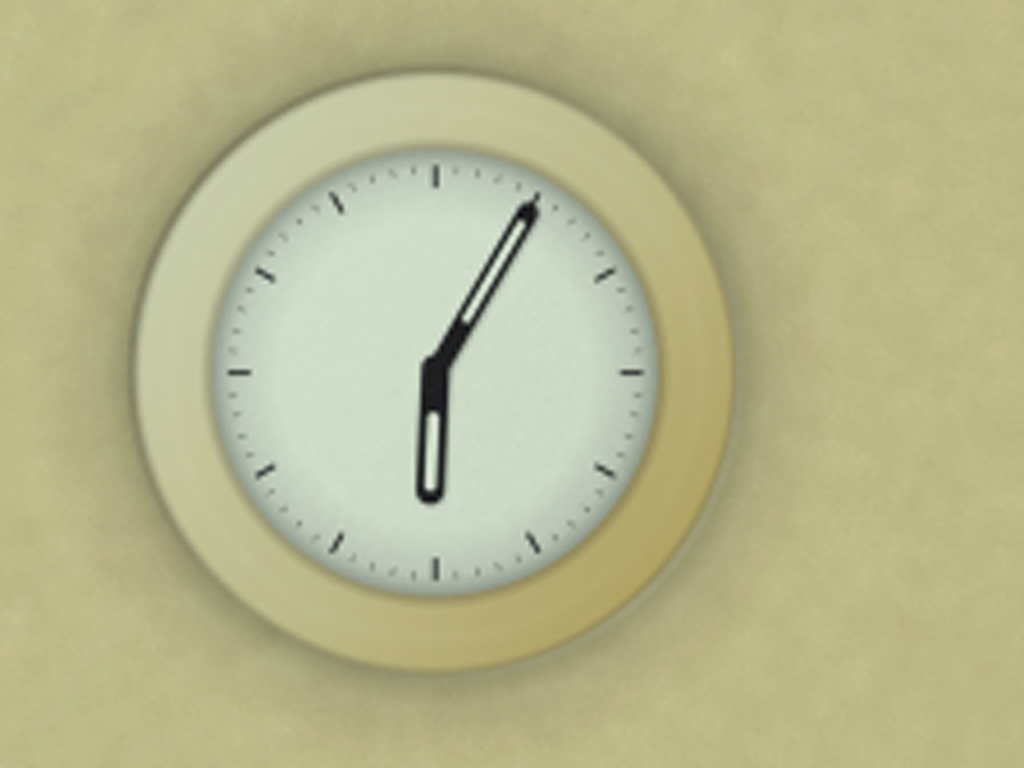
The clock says 6.05
